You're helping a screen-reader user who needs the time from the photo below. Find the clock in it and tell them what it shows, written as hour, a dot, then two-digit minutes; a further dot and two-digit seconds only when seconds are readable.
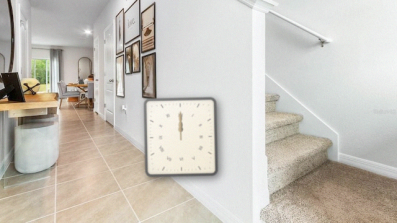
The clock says 12.00
